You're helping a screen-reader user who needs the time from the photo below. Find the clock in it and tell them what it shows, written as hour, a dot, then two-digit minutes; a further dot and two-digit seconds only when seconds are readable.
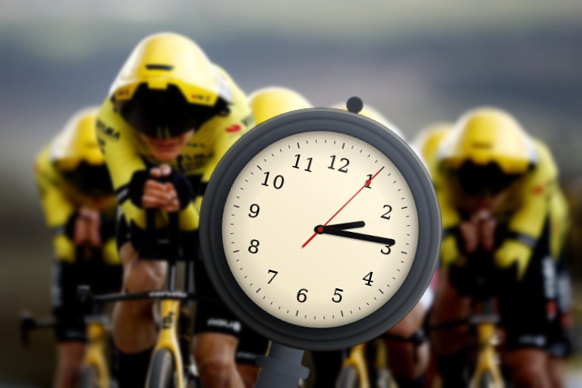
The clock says 2.14.05
